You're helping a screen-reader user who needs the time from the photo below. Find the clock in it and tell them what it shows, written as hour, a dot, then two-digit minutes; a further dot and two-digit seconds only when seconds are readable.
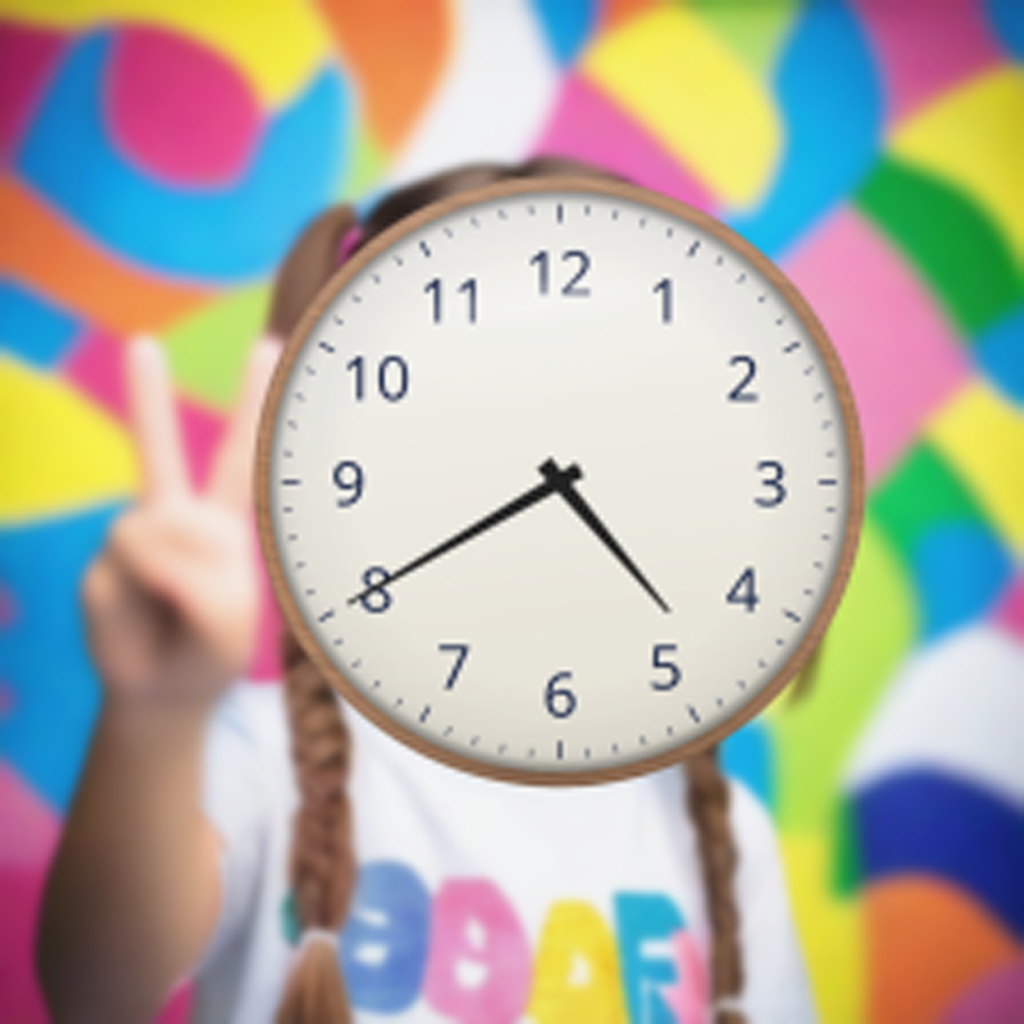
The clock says 4.40
